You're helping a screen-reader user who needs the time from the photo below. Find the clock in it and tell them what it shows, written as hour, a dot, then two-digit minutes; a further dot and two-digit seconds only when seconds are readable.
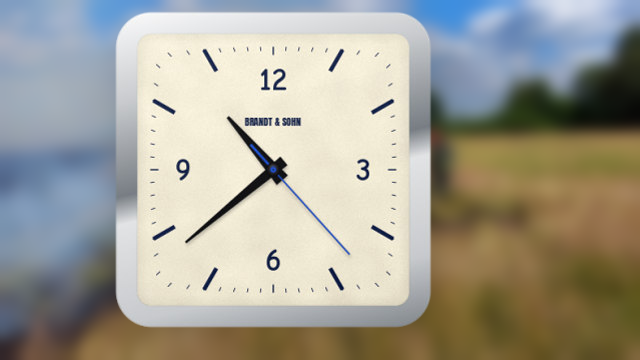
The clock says 10.38.23
